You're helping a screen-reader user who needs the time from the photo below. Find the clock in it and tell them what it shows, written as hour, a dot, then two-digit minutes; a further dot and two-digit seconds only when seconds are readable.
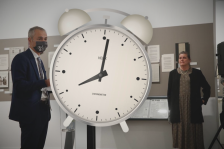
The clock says 8.01
